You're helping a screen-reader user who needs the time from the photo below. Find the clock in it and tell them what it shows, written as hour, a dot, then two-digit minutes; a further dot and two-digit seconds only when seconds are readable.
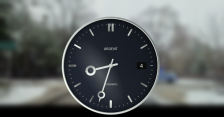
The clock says 8.33
